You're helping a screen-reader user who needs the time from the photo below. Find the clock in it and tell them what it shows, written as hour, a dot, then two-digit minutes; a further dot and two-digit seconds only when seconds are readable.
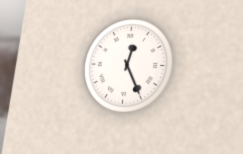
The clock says 12.25
